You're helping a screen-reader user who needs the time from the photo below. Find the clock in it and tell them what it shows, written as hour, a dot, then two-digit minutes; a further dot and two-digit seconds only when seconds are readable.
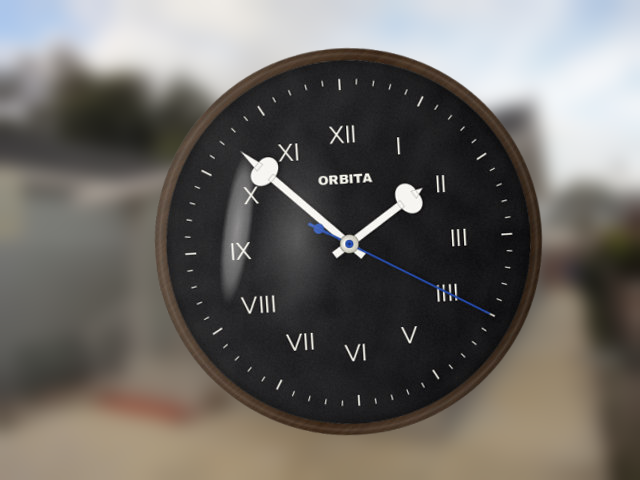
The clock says 1.52.20
